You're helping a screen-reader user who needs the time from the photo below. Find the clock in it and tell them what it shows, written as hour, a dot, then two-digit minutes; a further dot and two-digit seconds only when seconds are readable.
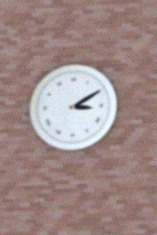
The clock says 3.10
